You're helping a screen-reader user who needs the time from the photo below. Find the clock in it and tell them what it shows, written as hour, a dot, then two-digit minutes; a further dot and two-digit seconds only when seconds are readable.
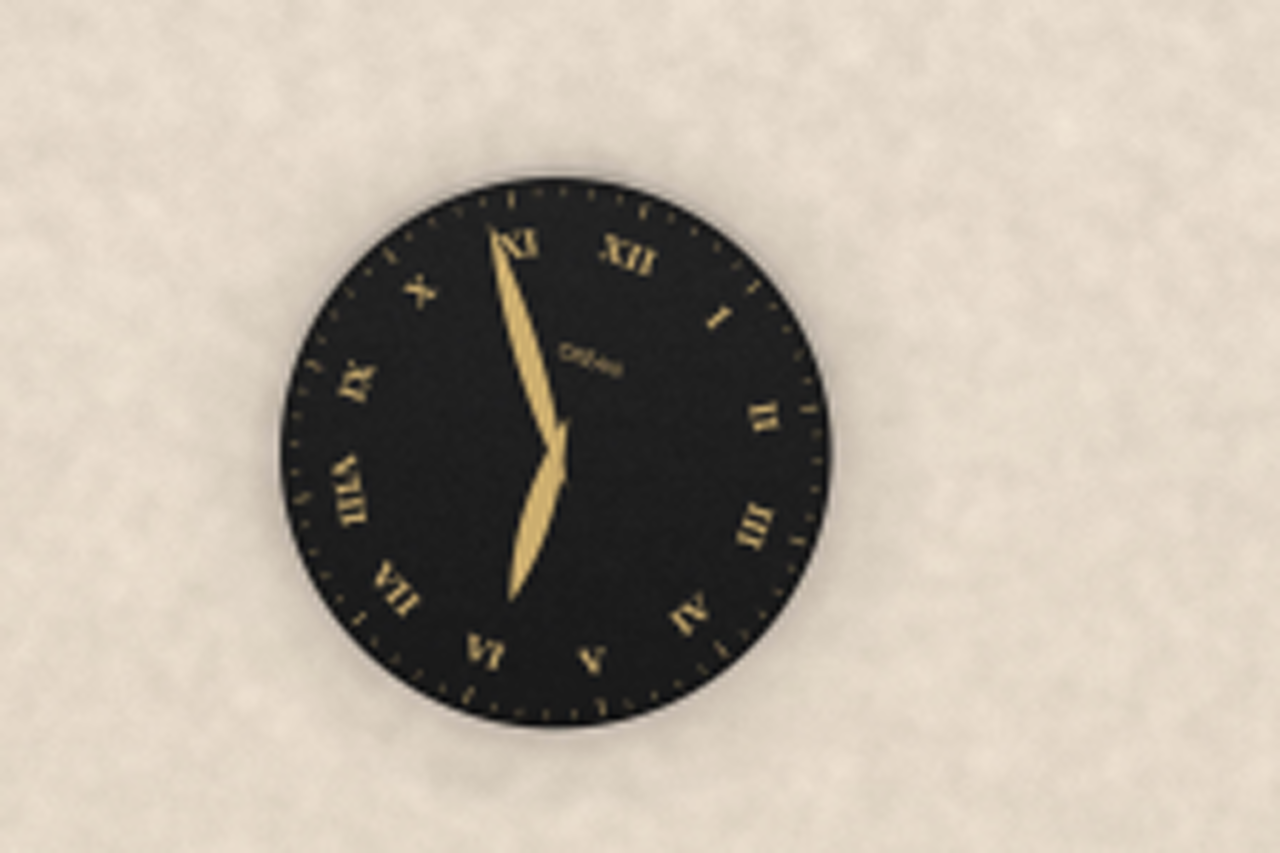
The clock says 5.54
